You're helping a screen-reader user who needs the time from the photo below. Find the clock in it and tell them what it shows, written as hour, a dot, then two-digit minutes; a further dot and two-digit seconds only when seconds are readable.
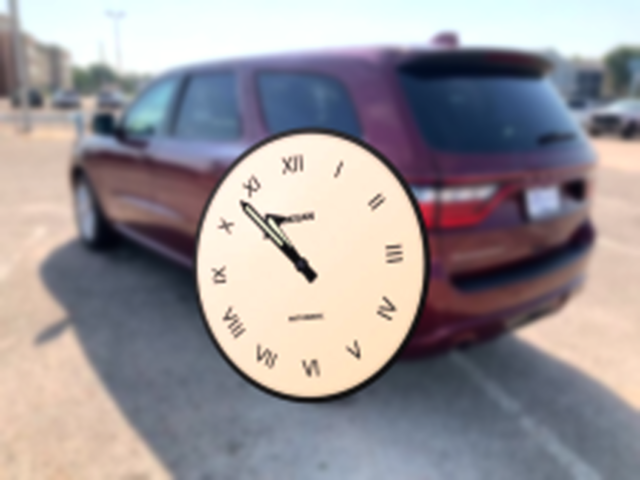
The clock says 10.53
